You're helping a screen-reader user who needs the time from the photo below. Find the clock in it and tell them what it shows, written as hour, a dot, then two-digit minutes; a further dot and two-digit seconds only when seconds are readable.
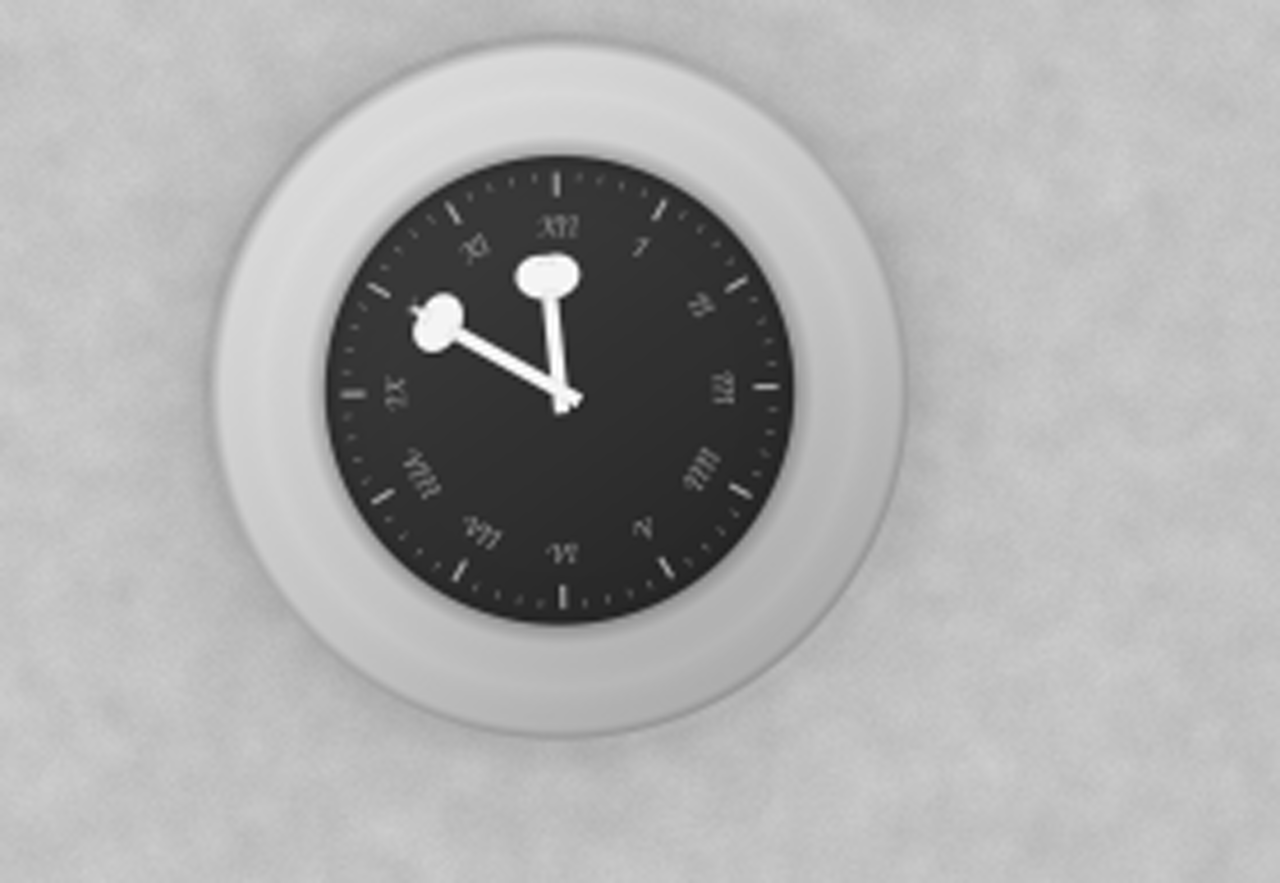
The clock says 11.50
